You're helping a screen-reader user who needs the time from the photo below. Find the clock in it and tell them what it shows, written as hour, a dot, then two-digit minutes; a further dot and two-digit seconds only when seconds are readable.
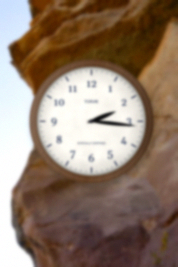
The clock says 2.16
